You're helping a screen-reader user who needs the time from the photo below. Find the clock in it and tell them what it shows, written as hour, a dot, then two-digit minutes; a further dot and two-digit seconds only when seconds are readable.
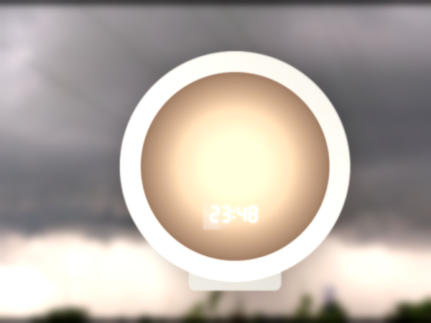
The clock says 23.48
